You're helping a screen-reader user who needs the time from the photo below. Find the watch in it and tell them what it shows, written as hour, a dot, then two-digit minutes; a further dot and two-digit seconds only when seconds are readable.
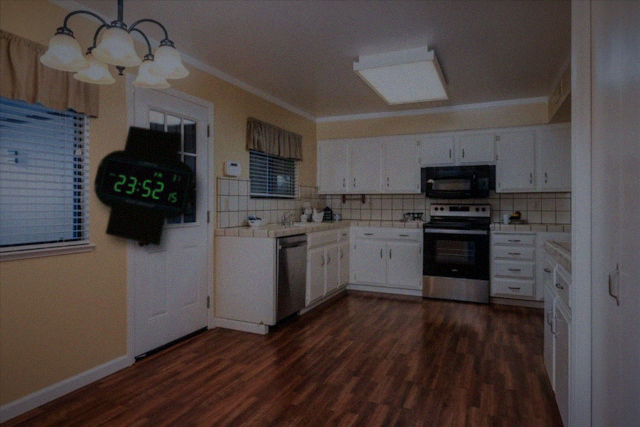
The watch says 23.52
